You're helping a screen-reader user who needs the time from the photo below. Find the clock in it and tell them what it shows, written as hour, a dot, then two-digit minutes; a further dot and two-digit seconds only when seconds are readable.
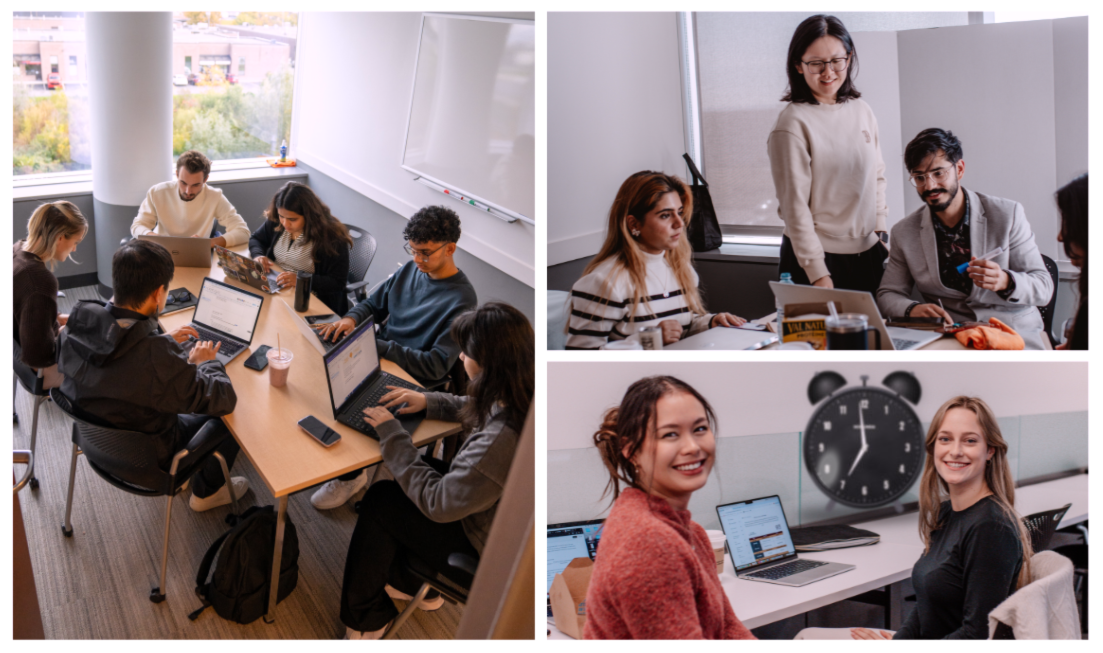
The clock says 6.59
